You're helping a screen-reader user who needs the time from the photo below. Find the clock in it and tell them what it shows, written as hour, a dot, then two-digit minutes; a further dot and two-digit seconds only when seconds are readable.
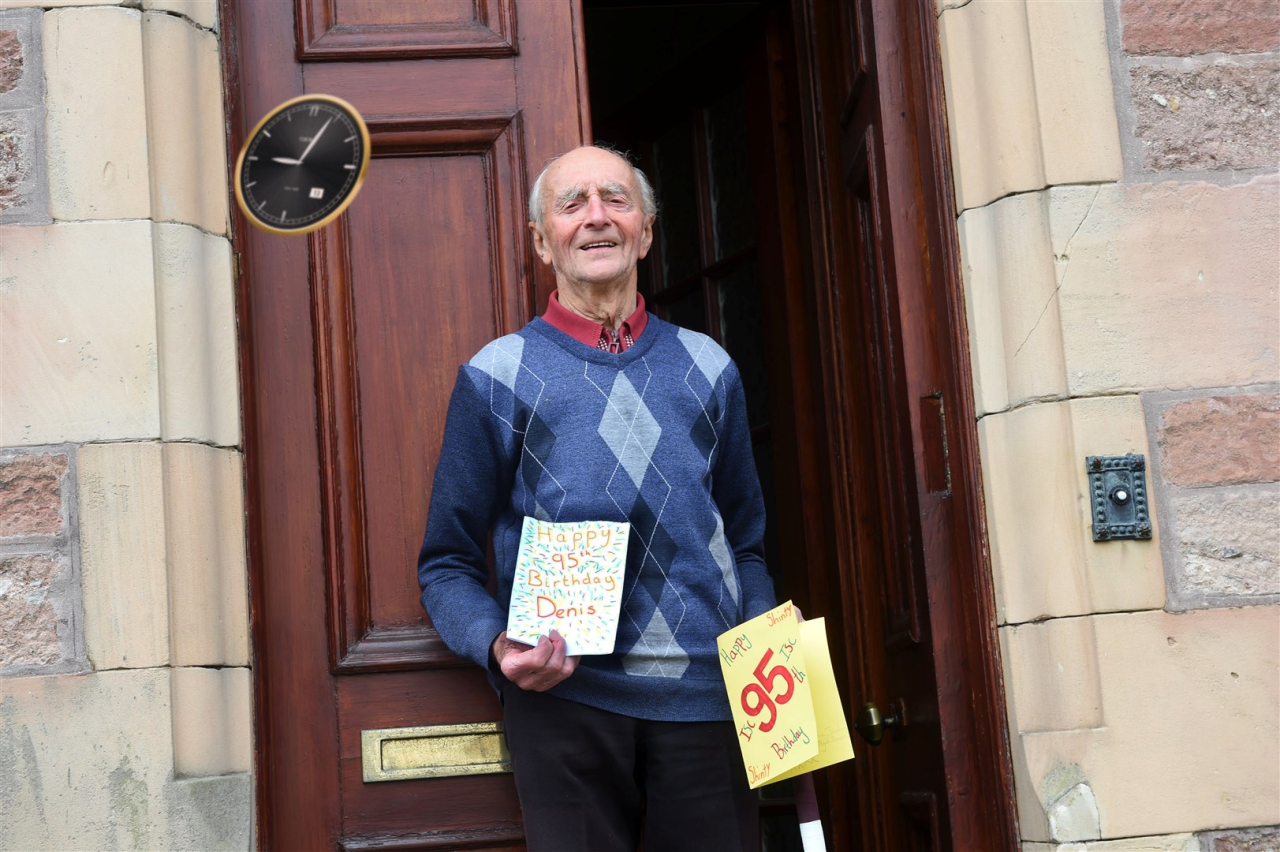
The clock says 9.04
